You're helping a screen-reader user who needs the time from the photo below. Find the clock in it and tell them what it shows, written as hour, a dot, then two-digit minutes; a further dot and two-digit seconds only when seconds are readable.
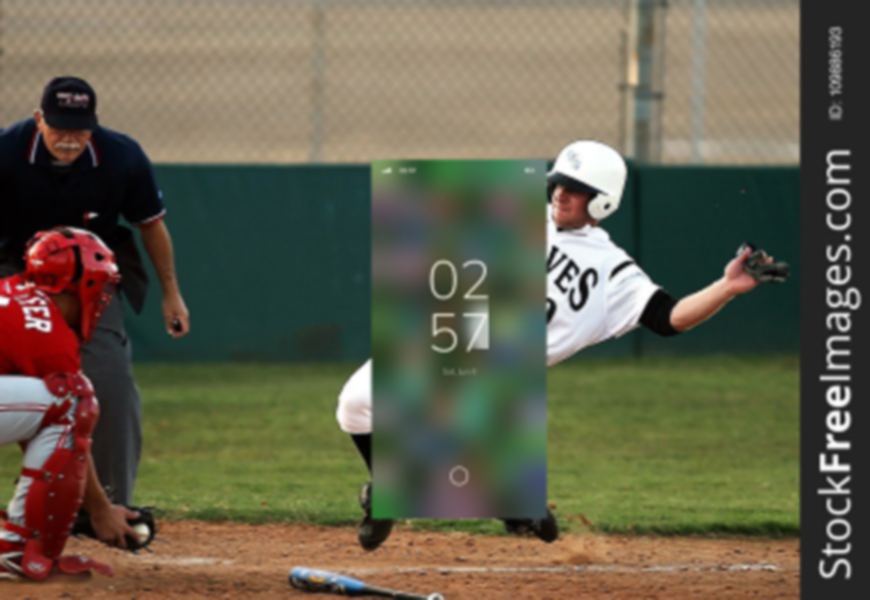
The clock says 2.57
